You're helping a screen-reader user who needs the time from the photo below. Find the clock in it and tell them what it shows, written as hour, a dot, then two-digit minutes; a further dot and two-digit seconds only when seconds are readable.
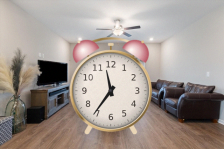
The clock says 11.36
